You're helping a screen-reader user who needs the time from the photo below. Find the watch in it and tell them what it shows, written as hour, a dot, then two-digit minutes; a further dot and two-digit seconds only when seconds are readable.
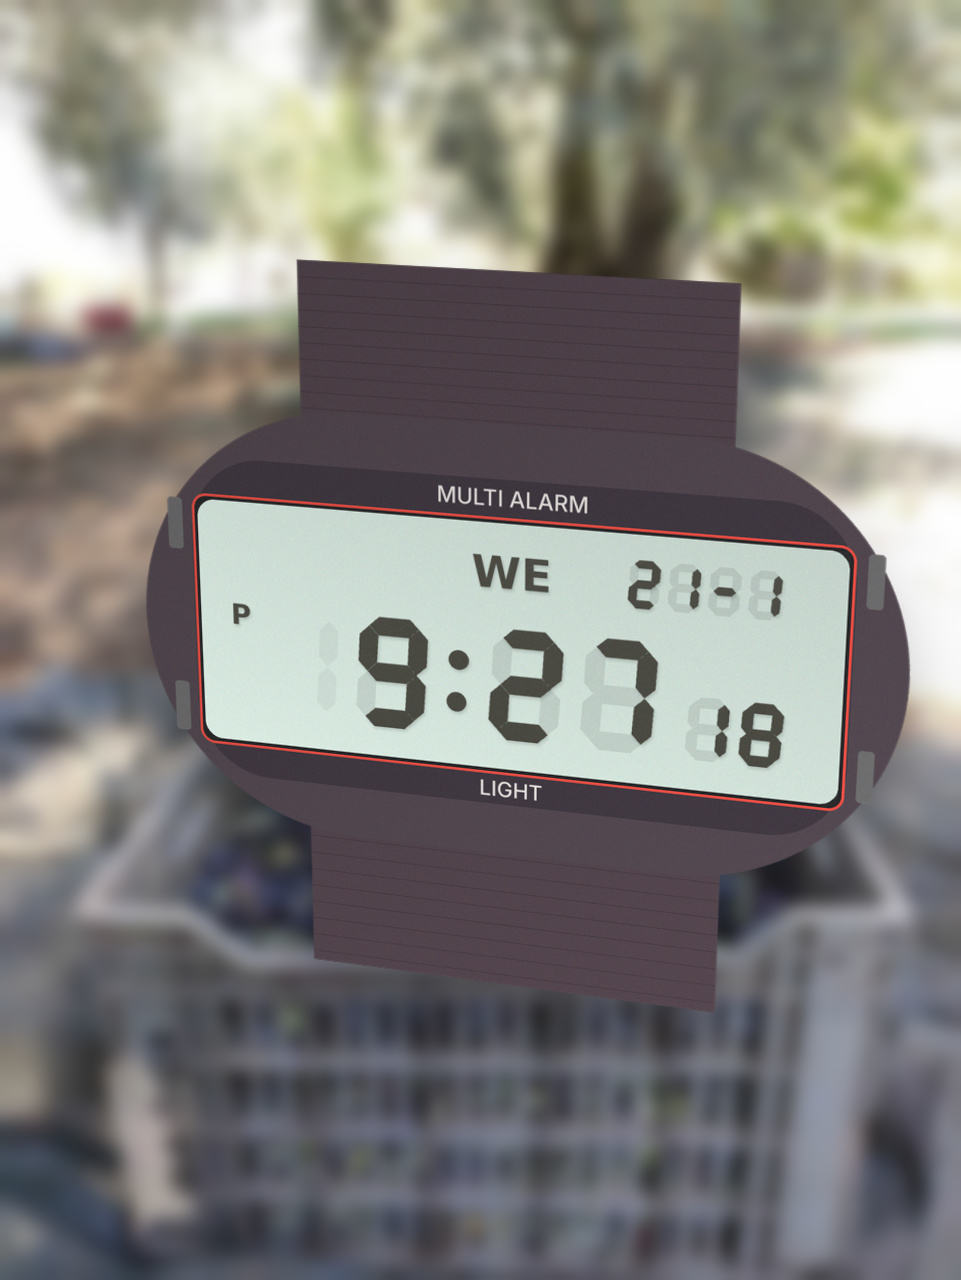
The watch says 9.27.18
